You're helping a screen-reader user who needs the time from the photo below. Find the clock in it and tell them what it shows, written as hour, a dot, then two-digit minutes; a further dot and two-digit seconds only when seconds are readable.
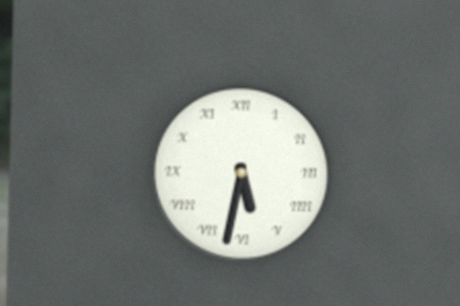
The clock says 5.32
